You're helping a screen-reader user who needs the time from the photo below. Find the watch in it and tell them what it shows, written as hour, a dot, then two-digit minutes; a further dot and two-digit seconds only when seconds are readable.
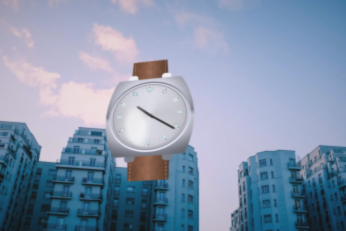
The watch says 10.21
